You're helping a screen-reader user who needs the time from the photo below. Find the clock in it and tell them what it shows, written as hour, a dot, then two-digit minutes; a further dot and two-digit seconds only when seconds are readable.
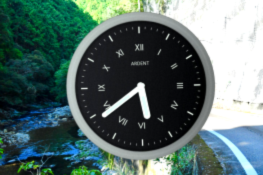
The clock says 5.39
